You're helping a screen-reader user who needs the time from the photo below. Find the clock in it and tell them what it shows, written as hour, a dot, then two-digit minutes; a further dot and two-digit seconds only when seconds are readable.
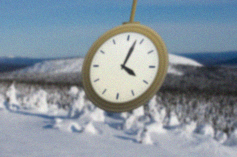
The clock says 4.03
